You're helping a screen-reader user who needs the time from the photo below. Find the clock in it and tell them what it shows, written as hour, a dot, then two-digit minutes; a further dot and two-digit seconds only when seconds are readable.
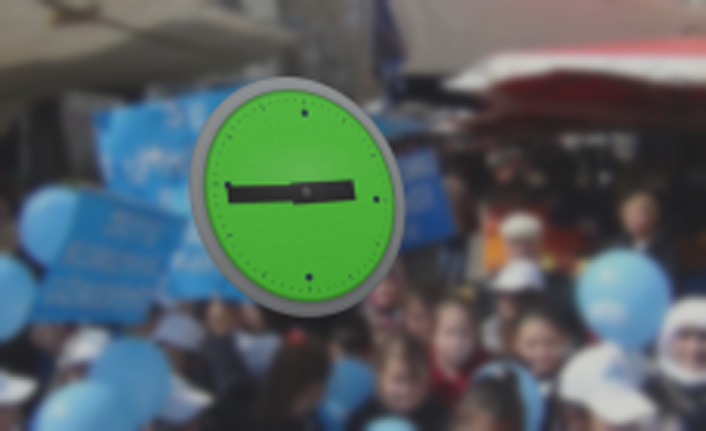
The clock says 2.44
